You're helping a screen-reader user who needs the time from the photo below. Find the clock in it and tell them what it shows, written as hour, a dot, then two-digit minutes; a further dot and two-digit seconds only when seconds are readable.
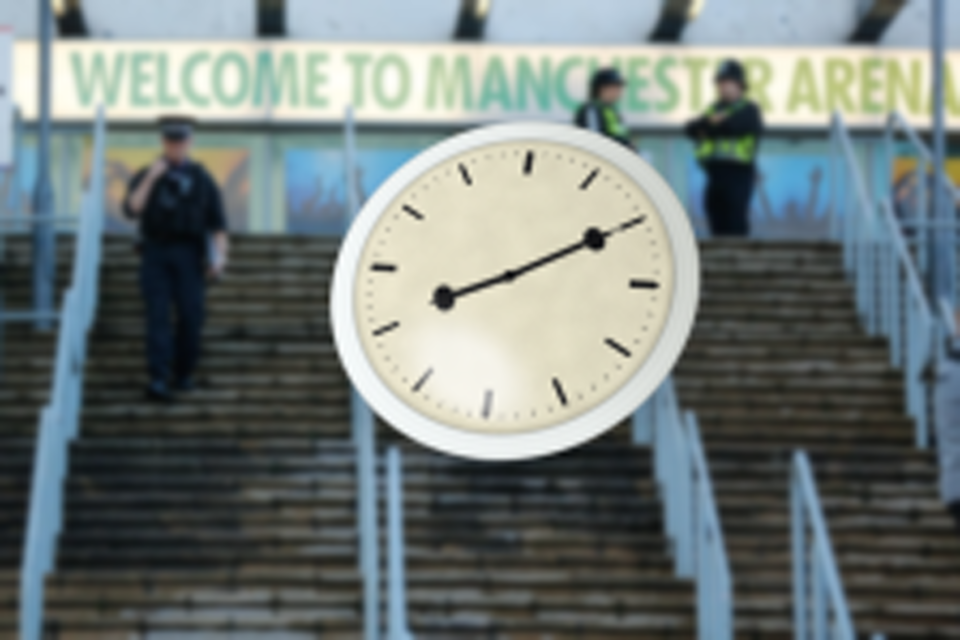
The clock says 8.10
